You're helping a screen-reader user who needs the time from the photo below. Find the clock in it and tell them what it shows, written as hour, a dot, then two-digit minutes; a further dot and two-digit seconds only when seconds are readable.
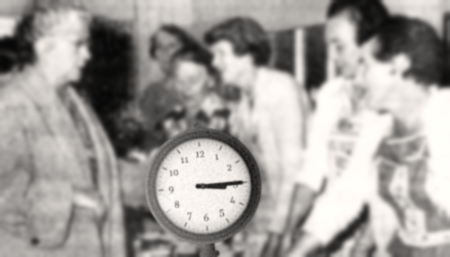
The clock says 3.15
